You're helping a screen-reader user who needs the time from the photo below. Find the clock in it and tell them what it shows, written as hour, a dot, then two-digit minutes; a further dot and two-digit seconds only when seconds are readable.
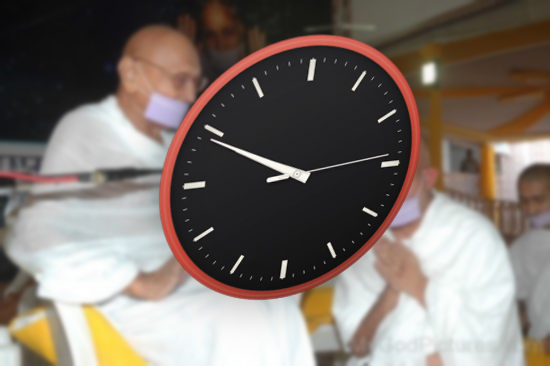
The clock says 9.49.14
